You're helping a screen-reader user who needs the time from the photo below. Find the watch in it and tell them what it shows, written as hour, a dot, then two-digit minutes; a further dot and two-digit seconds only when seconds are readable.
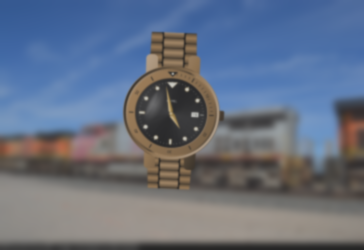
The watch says 4.58
